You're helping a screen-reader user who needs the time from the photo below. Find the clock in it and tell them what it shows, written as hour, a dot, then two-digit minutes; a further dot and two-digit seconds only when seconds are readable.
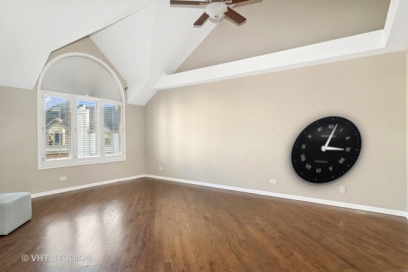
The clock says 3.02
